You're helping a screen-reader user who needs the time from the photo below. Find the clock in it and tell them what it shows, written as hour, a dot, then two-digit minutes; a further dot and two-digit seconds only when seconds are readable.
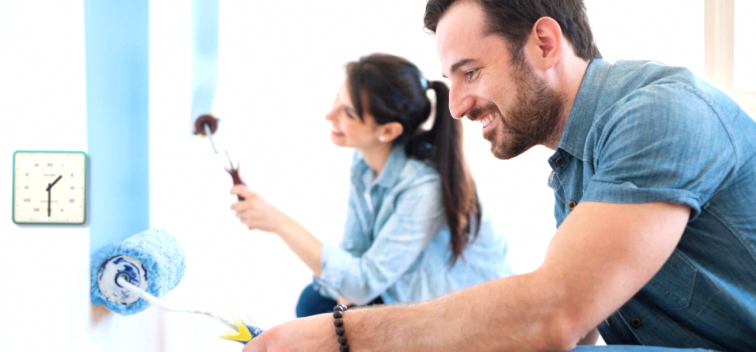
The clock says 1.30
